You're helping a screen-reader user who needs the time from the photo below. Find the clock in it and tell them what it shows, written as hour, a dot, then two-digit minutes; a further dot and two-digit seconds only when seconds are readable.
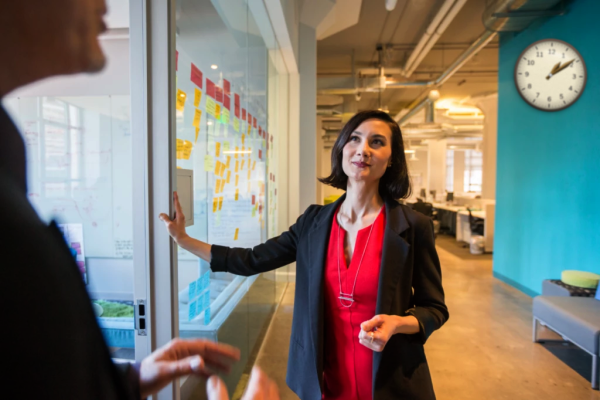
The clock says 1.09
